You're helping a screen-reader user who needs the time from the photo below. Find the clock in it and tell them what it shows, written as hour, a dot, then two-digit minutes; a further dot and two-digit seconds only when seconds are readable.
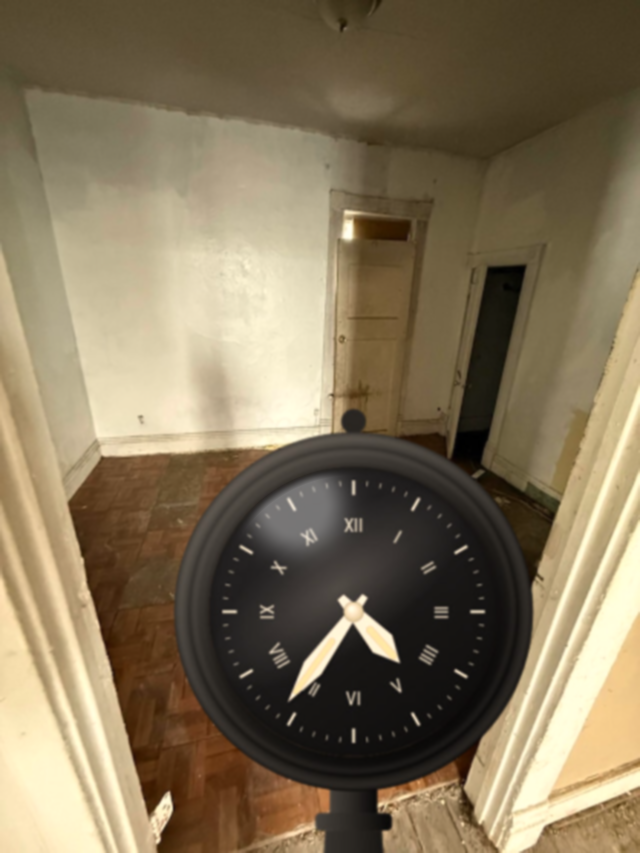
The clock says 4.36
